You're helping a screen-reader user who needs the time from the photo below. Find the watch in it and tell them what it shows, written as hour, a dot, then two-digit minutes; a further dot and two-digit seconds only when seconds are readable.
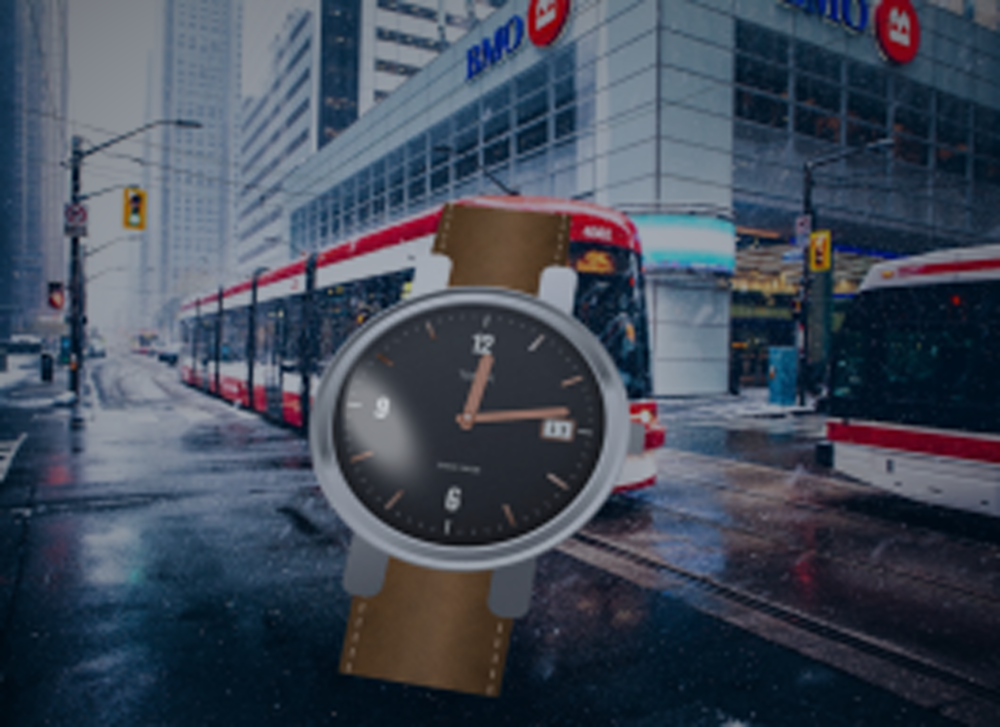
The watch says 12.13
